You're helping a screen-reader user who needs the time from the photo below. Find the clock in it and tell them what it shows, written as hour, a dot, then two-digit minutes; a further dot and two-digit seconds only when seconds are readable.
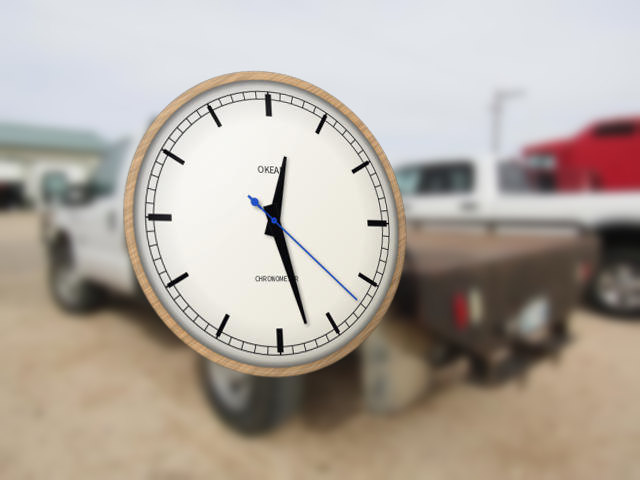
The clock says 12.27.22
